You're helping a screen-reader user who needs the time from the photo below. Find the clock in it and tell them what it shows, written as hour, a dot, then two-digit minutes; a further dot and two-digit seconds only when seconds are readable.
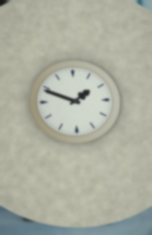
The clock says 1.49
